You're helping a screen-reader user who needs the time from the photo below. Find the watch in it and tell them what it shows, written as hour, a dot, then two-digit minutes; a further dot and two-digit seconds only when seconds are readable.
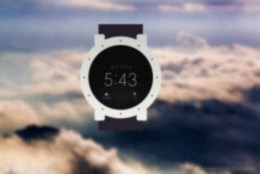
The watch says 5.43
